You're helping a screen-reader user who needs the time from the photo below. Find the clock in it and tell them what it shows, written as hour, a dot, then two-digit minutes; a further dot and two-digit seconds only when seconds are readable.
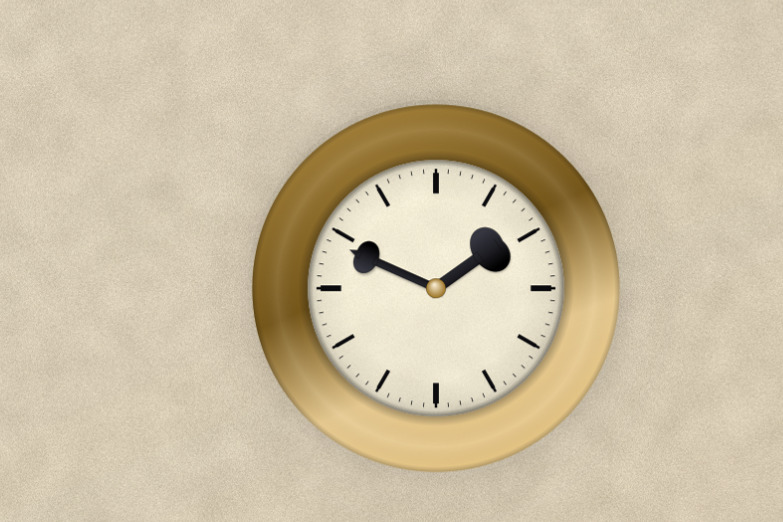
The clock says 1.49
